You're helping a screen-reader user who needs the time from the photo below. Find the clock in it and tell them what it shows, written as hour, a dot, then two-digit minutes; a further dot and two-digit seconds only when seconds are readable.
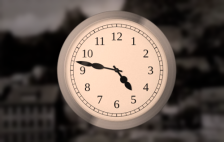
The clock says 4.47
